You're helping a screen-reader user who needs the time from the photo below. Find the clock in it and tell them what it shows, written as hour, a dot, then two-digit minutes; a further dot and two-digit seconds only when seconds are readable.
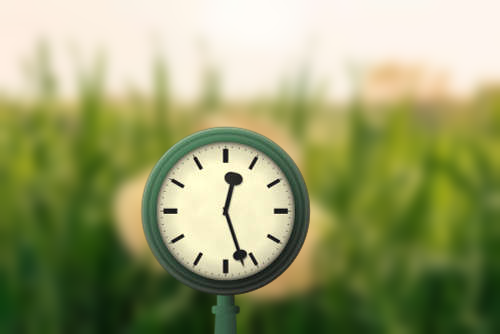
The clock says 12.27
